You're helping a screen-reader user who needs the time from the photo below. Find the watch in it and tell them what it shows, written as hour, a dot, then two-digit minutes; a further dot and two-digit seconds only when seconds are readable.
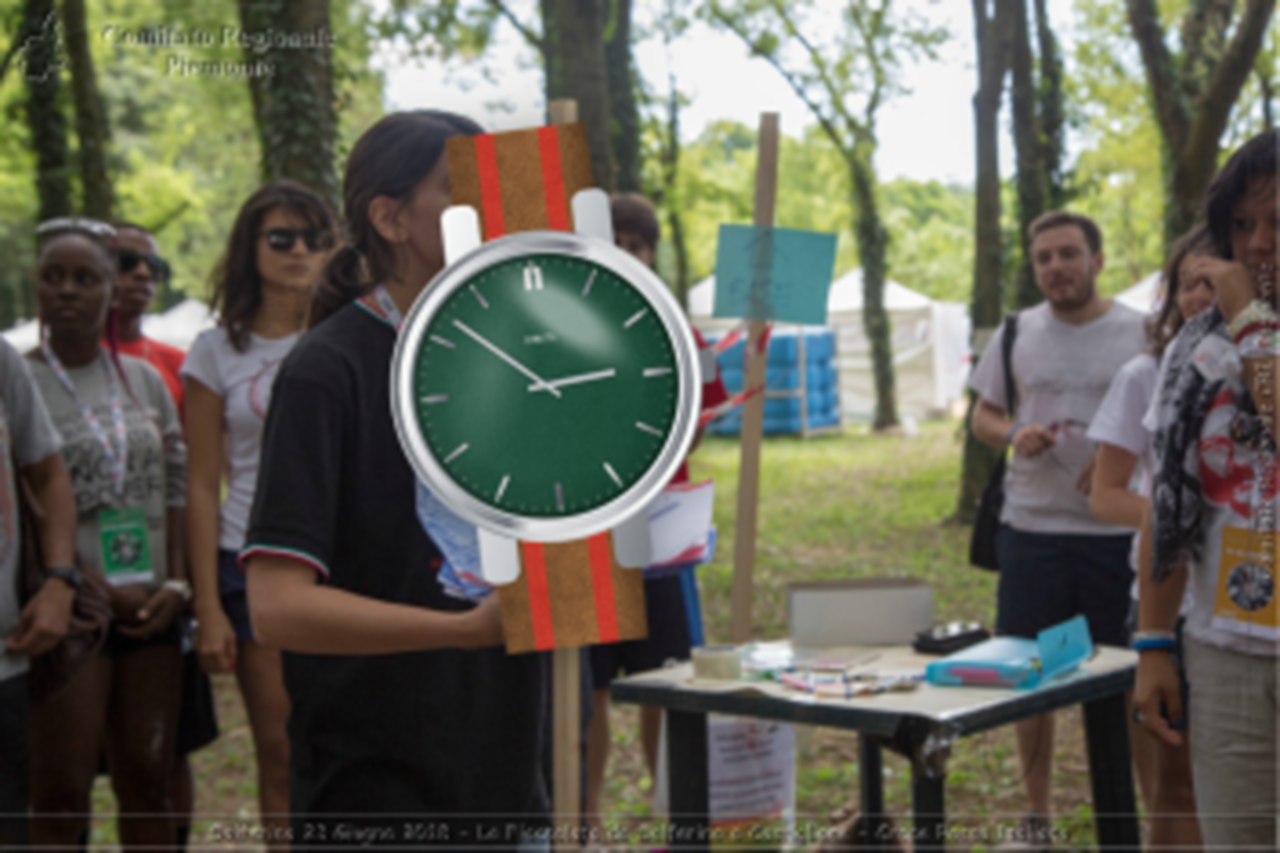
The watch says 2.52
